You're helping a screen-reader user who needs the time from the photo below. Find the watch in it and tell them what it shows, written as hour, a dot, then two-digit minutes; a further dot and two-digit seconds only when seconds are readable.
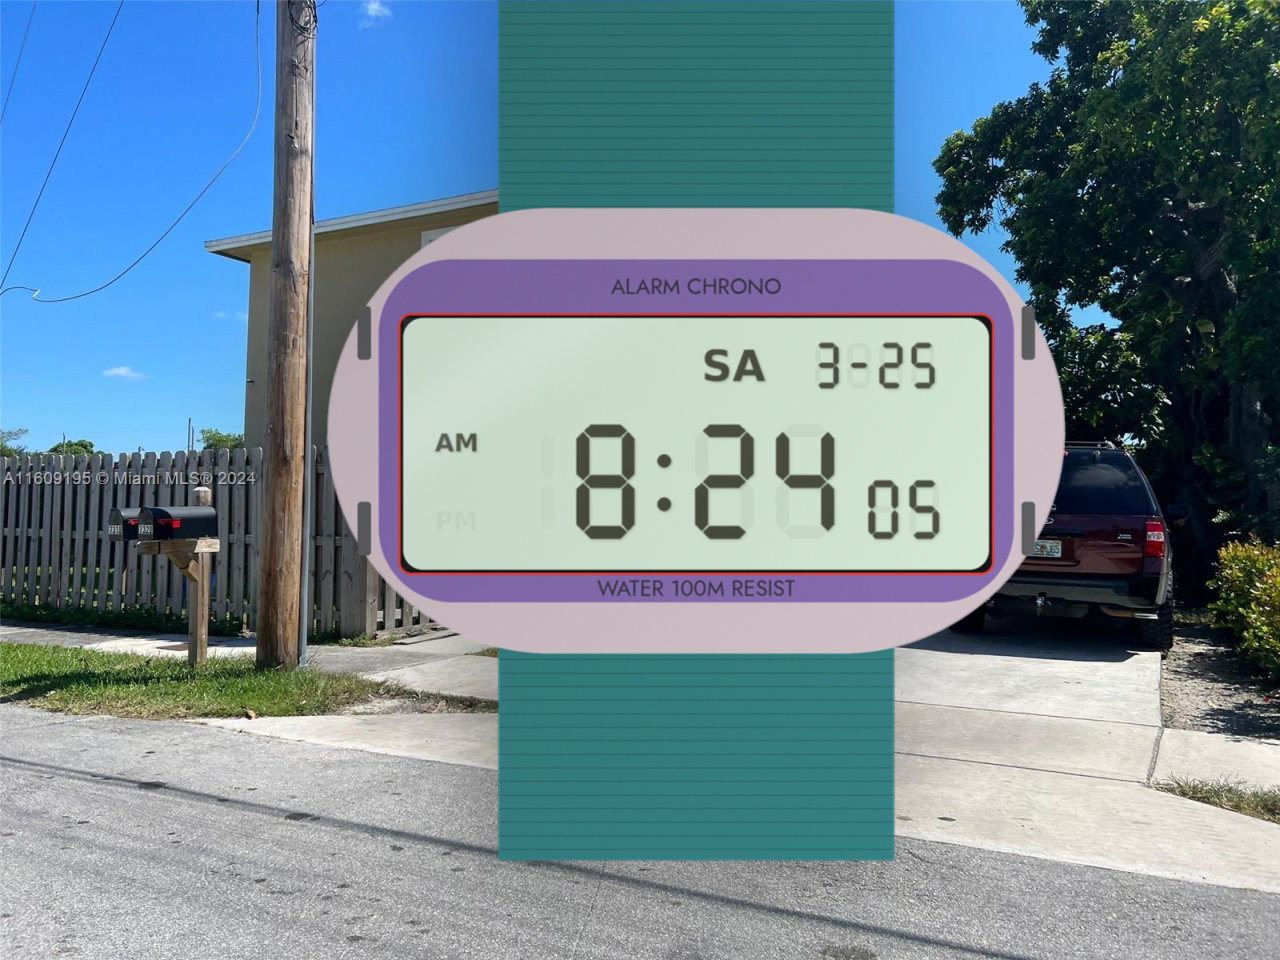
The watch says 8.24.05
